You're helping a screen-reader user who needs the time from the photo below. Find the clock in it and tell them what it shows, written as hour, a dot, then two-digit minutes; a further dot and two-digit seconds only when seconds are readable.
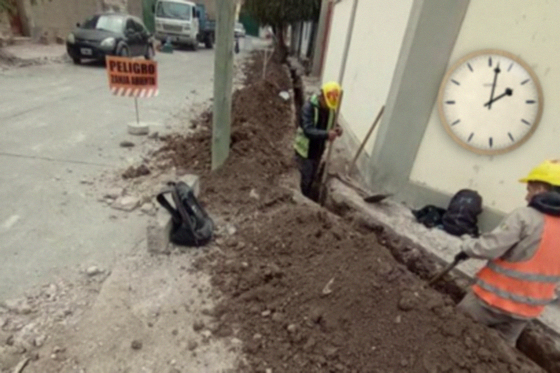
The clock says 2.02
